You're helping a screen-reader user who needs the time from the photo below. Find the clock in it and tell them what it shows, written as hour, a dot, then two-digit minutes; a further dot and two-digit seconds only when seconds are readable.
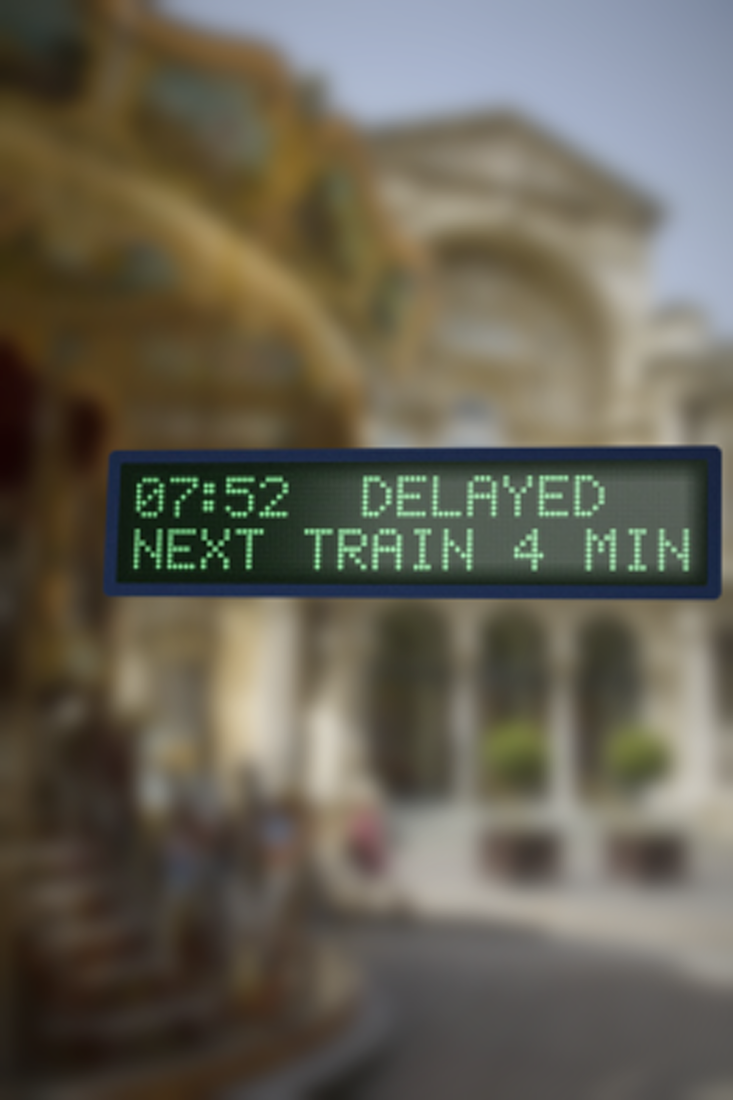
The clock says 7.52
